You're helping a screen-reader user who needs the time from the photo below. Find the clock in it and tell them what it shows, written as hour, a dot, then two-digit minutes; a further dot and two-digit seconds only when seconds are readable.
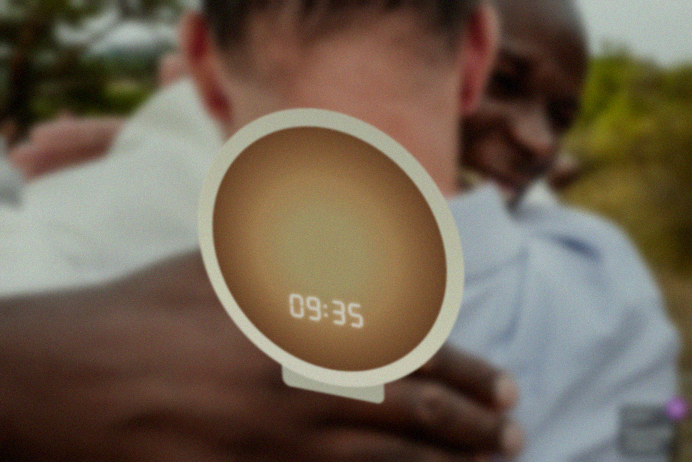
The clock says 9.35
